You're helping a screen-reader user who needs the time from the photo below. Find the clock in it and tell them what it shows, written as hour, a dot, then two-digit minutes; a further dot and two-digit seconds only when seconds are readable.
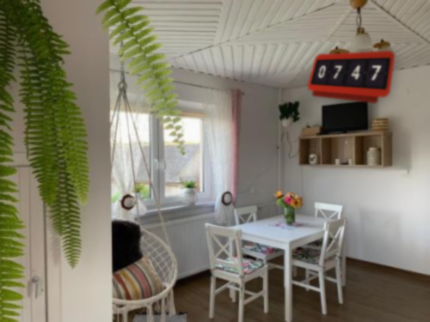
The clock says 7.47
